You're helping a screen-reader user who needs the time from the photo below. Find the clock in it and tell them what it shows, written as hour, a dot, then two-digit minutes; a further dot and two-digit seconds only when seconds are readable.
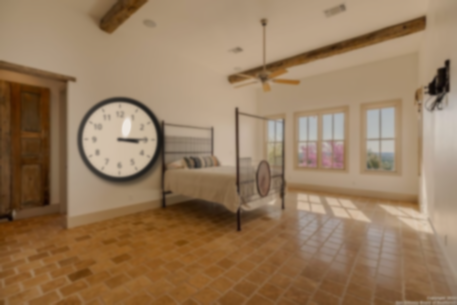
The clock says 3.15
